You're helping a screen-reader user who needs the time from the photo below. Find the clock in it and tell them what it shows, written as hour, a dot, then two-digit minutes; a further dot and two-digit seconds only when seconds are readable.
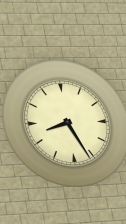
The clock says 8.26
